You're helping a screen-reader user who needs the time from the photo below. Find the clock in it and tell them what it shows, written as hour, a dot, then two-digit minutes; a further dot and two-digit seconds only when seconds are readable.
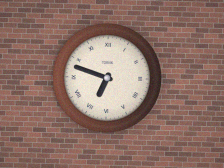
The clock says 6.48
